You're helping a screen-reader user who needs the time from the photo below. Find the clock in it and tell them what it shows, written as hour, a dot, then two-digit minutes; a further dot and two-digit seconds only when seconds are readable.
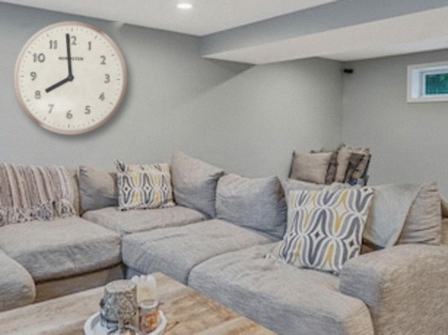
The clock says 7.59
